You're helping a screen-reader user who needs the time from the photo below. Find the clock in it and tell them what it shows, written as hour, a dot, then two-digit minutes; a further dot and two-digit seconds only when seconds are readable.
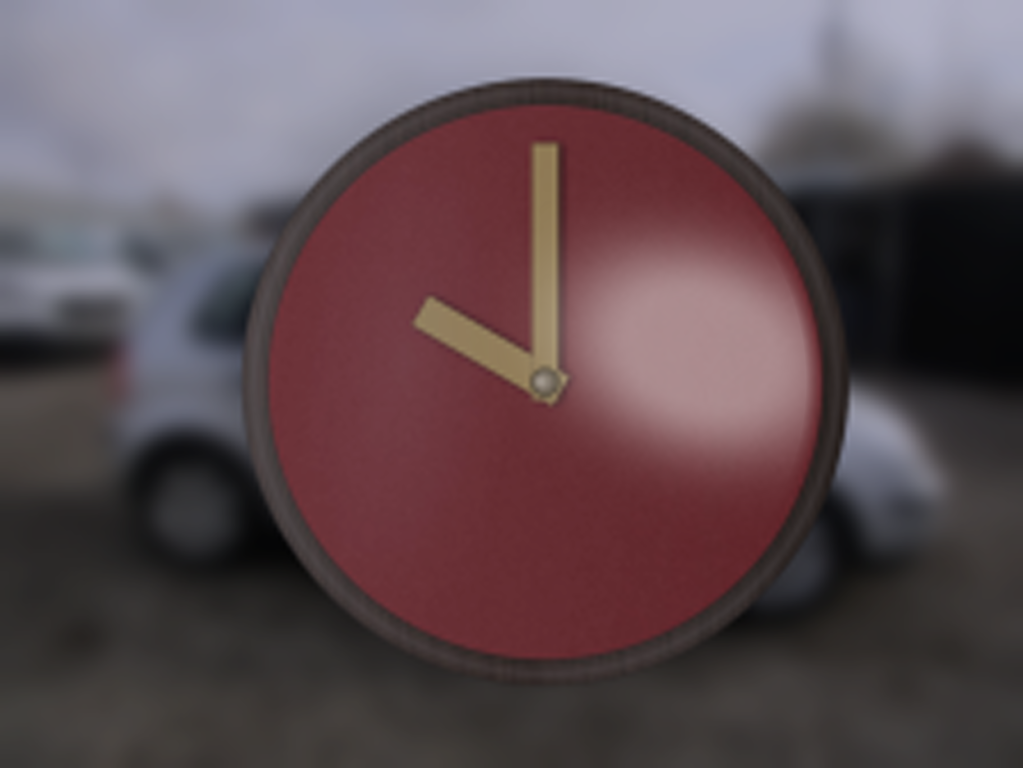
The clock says 10.00
